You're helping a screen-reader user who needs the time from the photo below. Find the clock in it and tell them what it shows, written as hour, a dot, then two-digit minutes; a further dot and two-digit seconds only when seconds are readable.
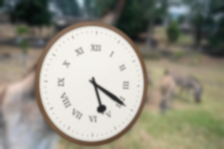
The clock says 5.20
